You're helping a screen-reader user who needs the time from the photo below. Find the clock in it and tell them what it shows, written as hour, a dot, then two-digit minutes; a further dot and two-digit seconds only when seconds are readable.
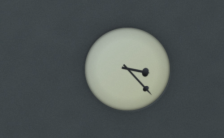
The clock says 3.23
